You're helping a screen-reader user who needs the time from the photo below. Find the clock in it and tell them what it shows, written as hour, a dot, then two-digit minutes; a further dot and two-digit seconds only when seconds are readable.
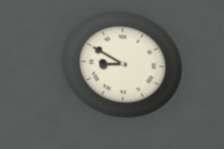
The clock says 8.50
